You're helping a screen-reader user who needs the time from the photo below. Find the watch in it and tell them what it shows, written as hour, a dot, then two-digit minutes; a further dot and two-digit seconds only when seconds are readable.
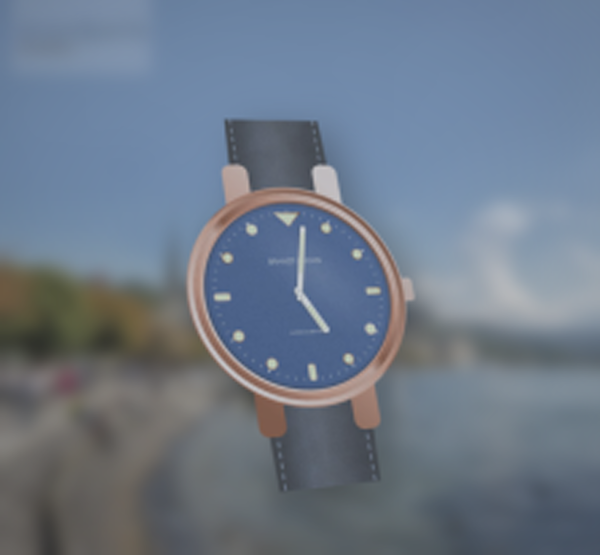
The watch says 5.02
